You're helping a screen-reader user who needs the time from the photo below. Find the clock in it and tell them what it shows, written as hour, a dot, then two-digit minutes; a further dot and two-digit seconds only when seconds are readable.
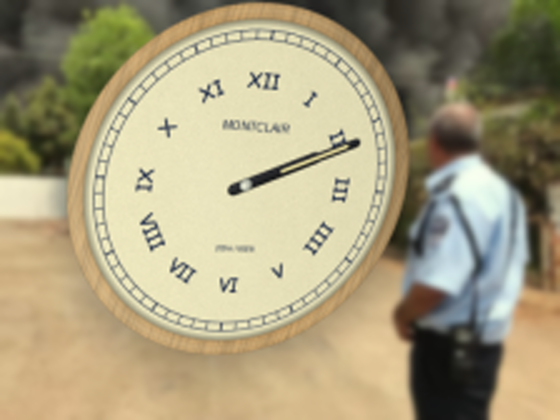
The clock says 2.11
